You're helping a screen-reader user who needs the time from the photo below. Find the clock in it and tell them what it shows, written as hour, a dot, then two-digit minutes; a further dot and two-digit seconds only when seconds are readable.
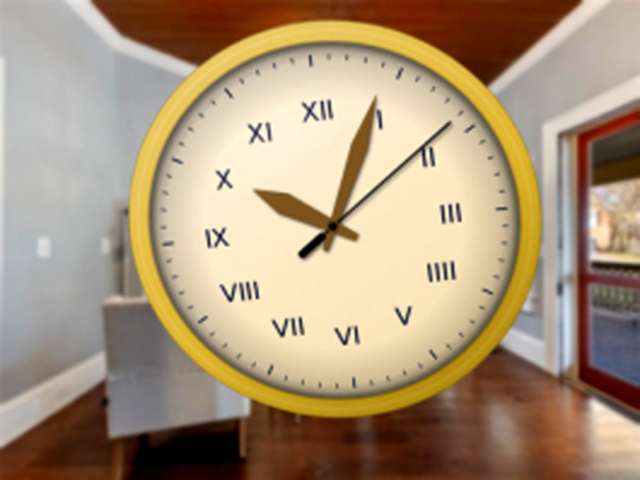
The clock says 10.04.09
